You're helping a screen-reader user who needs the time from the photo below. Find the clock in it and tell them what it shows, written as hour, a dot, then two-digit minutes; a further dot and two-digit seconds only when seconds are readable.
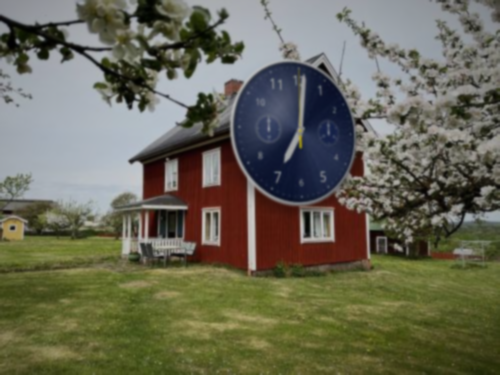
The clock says 7.01
